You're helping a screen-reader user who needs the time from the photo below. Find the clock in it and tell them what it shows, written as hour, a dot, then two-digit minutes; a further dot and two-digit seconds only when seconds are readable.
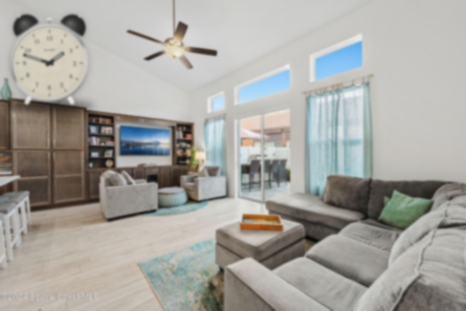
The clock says 1.48
